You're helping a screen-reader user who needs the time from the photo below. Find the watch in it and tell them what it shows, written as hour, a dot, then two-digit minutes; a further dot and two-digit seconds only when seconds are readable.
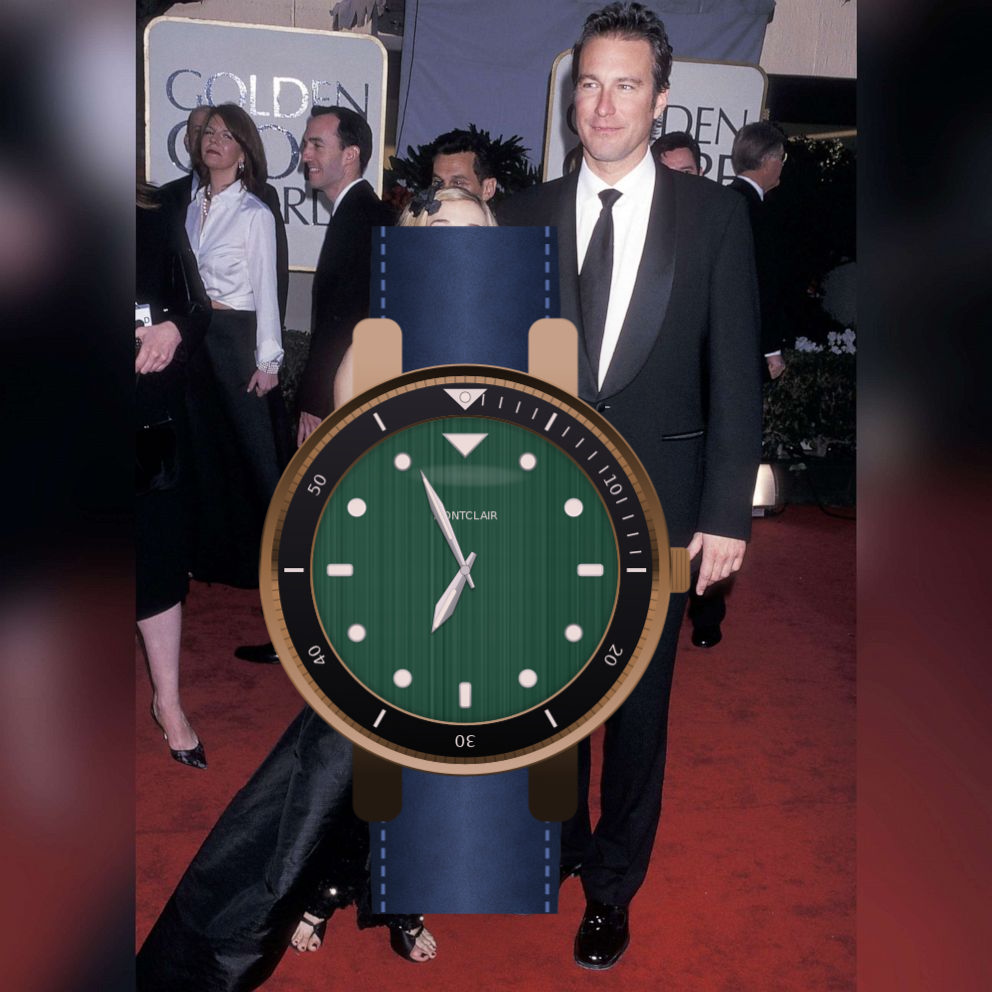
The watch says 6.56
